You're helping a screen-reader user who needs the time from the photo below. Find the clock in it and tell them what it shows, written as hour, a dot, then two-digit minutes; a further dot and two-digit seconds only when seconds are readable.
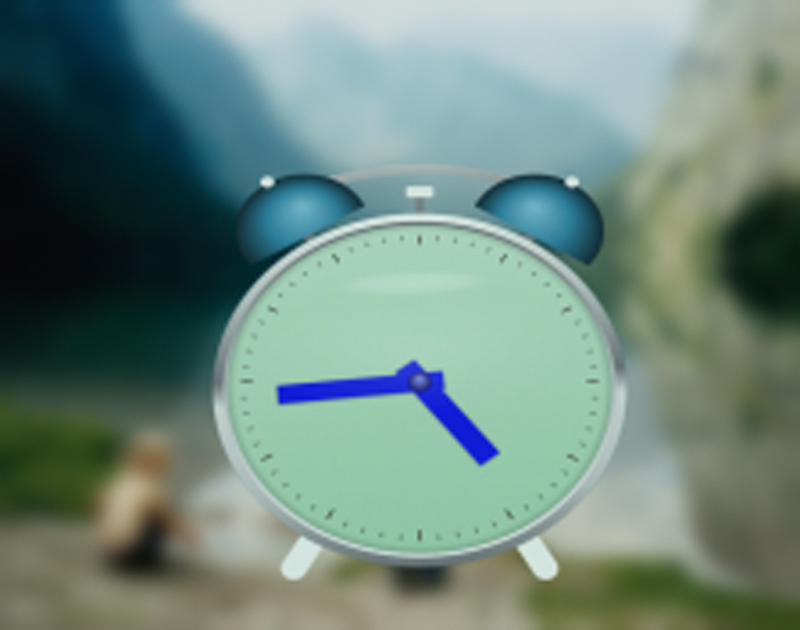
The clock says 4.44
